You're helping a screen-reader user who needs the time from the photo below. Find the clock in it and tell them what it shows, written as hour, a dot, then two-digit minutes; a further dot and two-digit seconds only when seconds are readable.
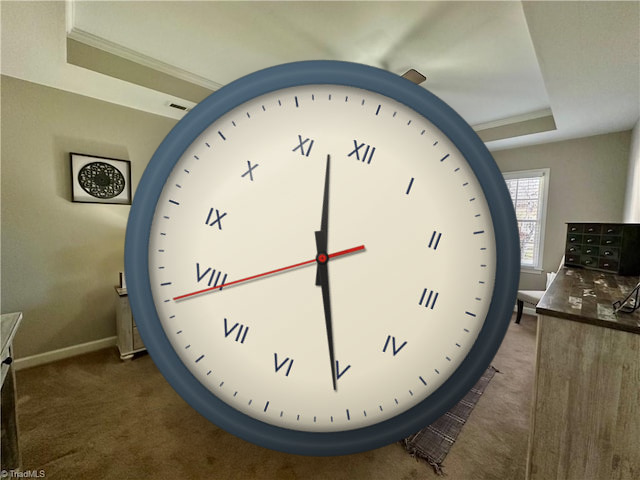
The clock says 11.25.39
